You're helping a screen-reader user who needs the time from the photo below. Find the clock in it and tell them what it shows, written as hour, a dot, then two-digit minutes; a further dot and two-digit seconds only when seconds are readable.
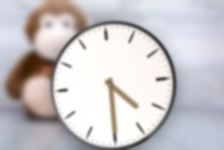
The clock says 4.30
